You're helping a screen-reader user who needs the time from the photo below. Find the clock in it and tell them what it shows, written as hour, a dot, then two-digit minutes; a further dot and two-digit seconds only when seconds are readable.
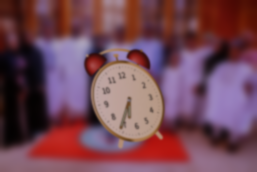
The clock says 6.36
